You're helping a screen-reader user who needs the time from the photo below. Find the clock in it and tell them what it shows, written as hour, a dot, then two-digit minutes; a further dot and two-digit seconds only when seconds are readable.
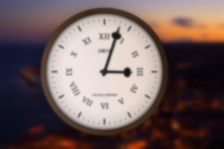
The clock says 3.03
